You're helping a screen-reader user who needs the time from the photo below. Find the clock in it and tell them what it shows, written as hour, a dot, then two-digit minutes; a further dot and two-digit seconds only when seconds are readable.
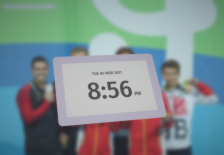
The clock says 8.56
